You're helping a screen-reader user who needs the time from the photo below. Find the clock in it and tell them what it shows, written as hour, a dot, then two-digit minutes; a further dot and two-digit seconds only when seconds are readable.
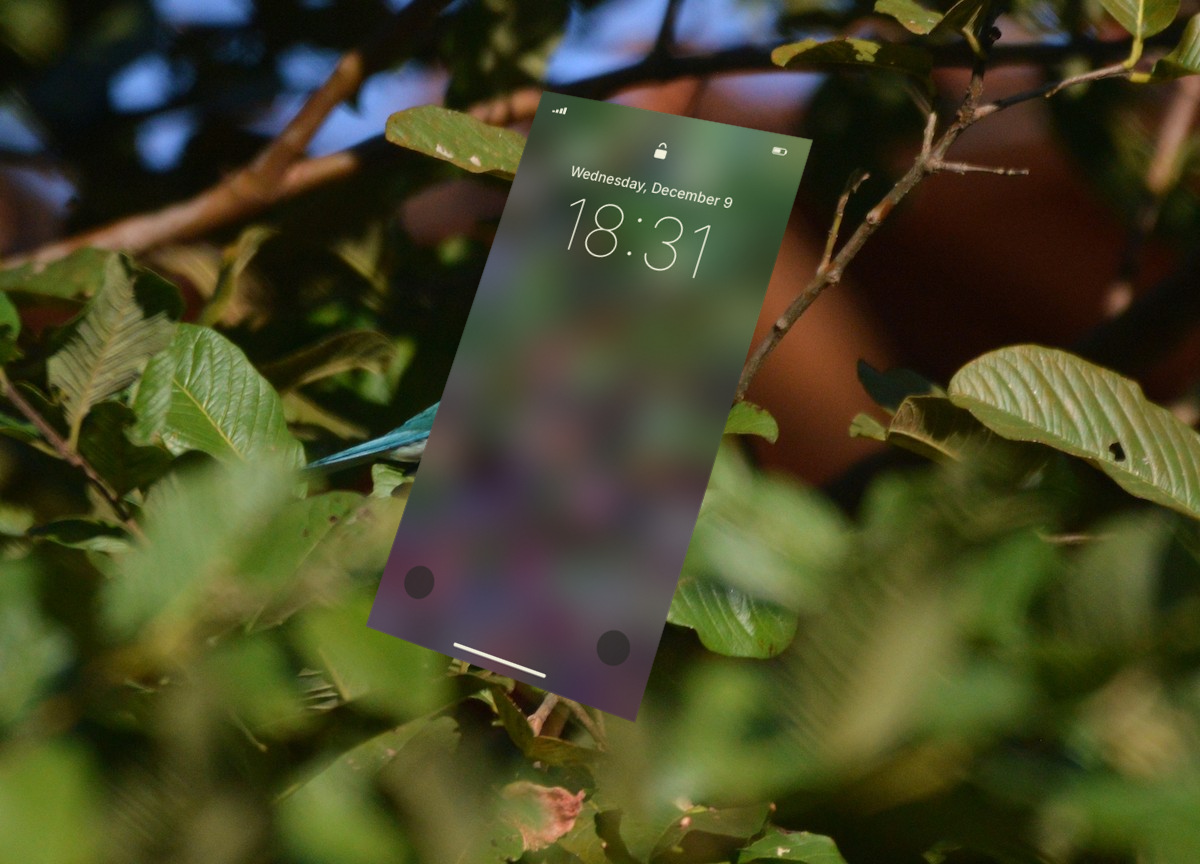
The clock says 18.31
